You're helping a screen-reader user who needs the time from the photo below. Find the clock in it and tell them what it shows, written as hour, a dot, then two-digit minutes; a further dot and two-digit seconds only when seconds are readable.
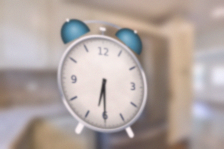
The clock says 6.30
